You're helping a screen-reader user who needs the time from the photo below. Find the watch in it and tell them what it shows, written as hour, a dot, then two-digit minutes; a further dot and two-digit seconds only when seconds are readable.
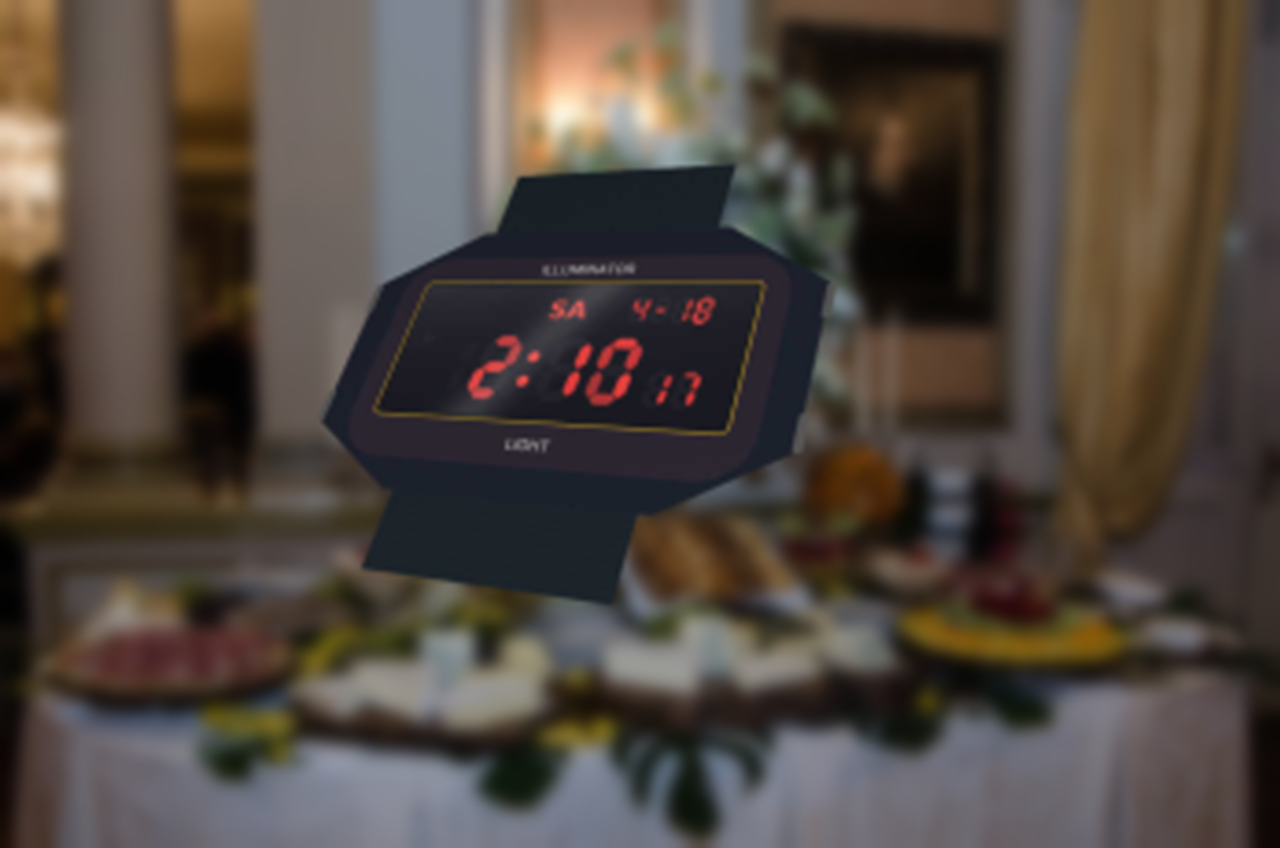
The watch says 2.10.17
